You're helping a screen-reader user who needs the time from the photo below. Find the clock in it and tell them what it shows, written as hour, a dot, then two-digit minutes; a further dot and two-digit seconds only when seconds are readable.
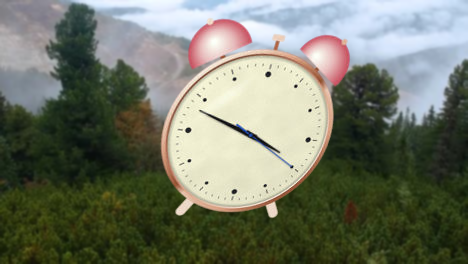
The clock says 3.48.20
